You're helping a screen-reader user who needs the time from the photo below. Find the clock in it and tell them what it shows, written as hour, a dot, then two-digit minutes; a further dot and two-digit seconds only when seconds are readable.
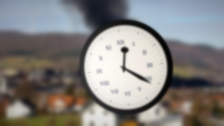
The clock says 12.21
